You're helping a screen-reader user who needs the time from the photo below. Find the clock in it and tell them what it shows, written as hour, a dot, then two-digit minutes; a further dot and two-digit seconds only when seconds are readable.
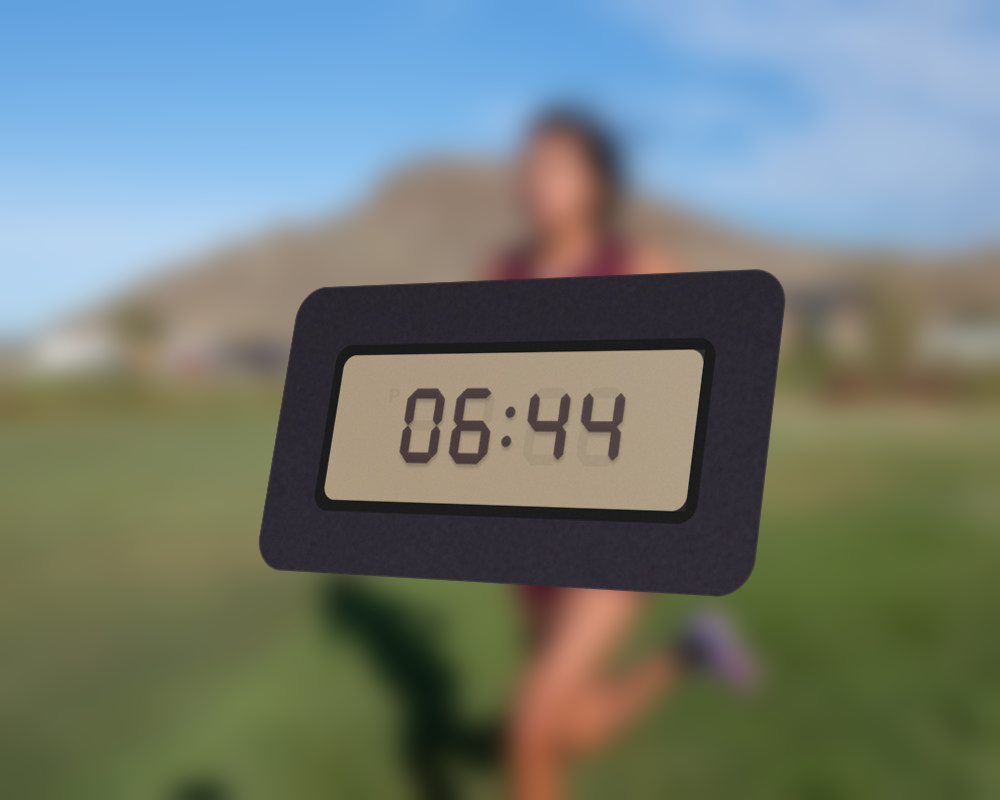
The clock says 6.44
